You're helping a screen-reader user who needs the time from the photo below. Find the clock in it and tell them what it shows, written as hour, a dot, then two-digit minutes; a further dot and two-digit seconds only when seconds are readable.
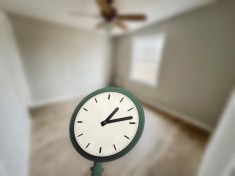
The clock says 1.13
